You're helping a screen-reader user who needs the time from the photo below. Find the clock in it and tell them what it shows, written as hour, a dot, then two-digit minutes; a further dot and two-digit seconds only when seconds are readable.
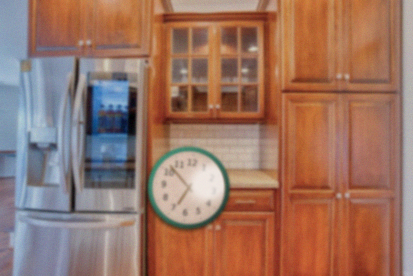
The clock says 6.52
